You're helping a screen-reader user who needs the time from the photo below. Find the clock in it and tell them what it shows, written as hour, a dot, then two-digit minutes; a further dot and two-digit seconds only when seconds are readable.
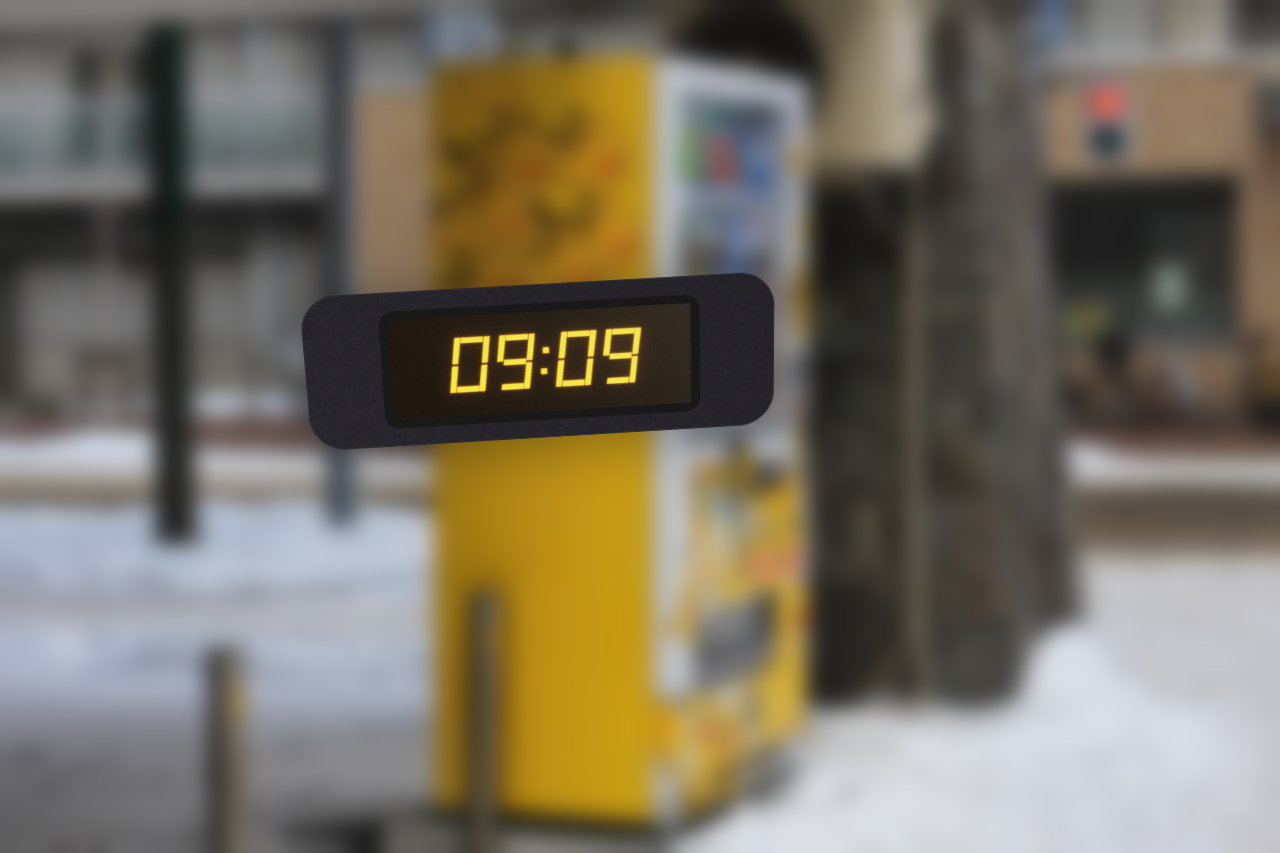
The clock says 9.09
